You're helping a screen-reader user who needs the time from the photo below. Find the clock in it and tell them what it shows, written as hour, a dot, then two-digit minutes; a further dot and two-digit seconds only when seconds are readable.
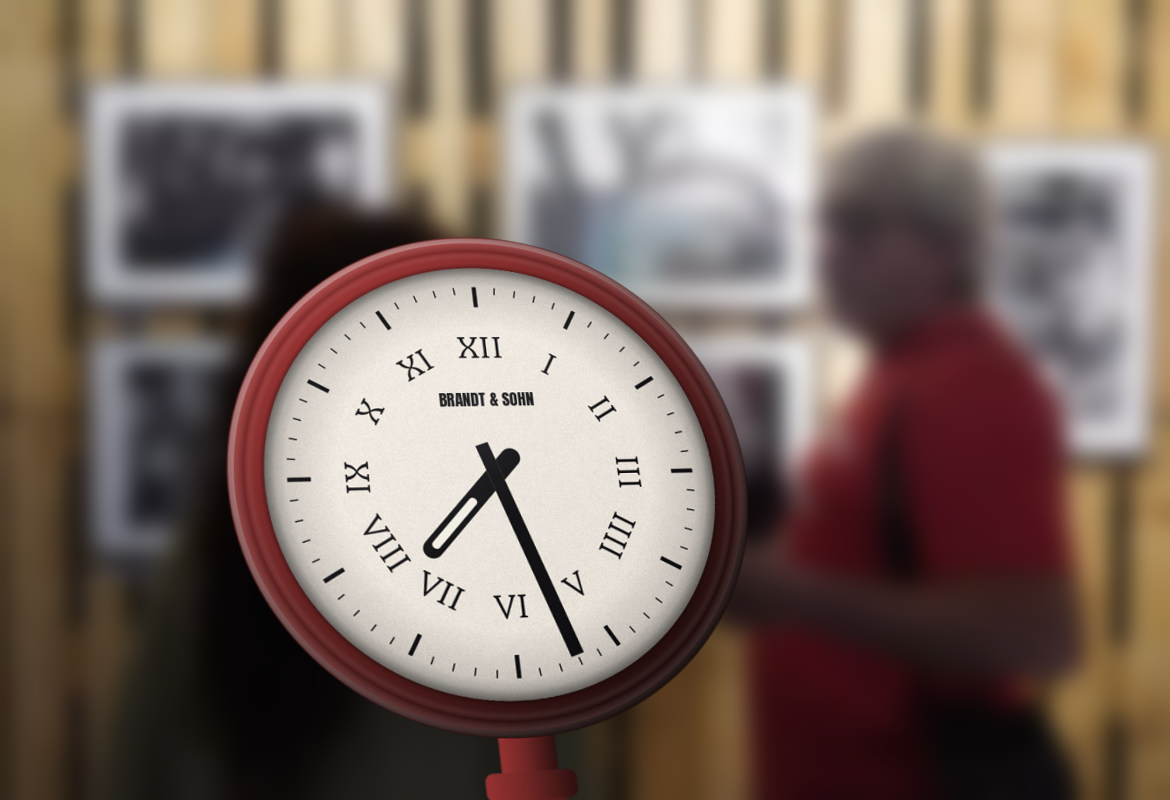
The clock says 7.27
